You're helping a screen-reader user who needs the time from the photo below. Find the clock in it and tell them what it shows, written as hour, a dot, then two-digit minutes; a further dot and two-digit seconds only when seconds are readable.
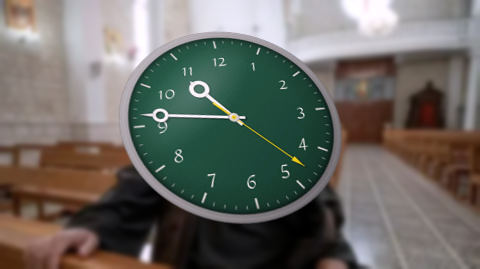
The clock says 10.46.23
